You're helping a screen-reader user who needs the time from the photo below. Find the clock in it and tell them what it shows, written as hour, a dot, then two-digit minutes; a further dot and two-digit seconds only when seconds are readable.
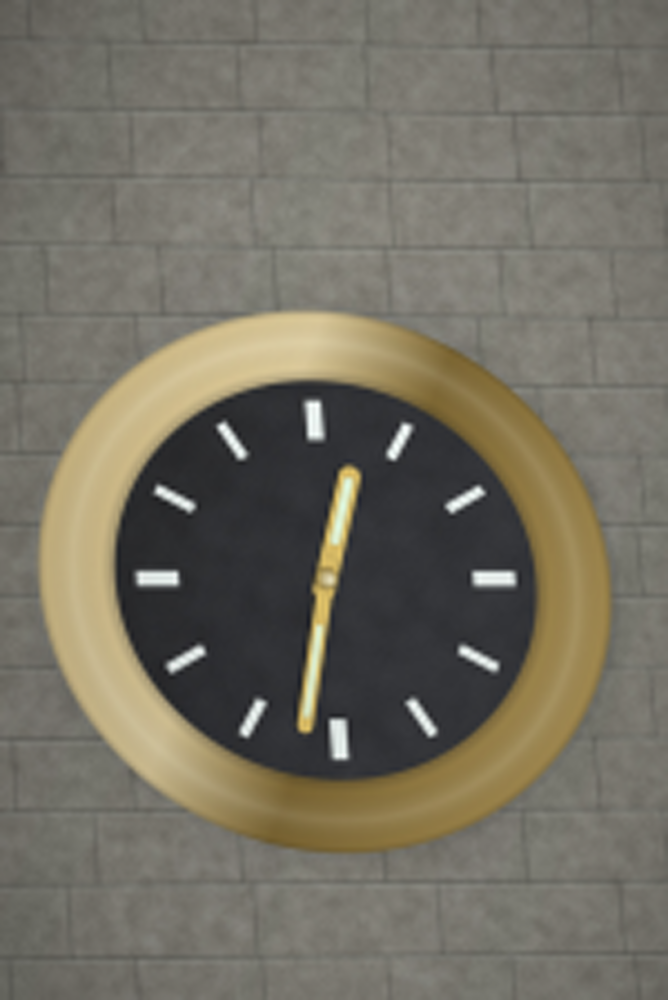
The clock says 12.32
